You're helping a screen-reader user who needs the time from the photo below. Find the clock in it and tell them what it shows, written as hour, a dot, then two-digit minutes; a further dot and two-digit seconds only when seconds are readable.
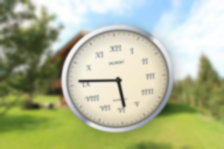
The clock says 5.46
